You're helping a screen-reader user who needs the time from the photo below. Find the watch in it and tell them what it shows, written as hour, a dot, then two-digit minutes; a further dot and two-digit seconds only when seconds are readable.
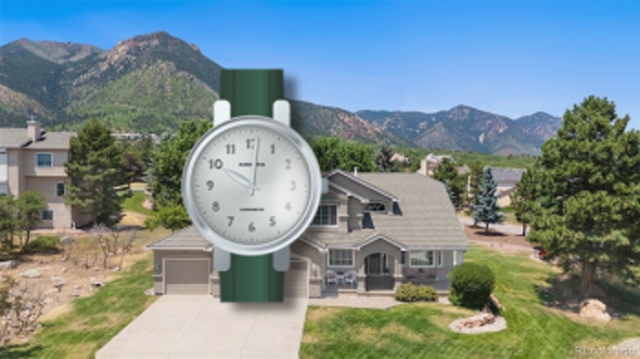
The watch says 10.01
